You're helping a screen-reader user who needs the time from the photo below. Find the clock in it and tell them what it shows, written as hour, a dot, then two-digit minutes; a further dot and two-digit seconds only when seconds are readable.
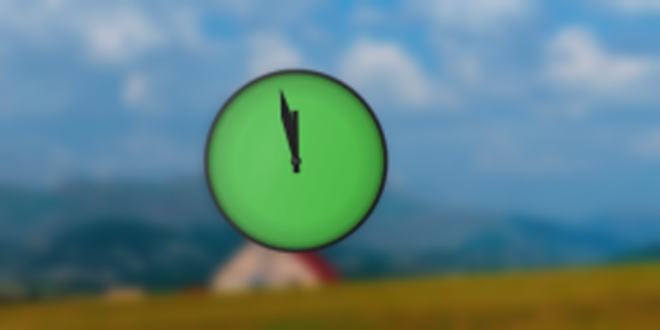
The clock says 11.58
